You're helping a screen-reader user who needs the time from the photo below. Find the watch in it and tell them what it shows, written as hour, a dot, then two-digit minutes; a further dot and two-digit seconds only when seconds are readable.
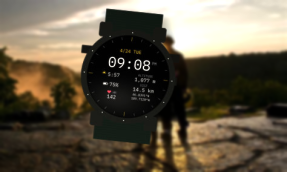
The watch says 9.08
